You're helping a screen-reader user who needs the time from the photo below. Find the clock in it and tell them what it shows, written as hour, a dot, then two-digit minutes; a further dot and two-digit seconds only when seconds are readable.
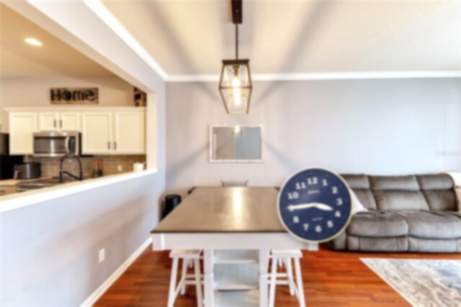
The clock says 3.45
